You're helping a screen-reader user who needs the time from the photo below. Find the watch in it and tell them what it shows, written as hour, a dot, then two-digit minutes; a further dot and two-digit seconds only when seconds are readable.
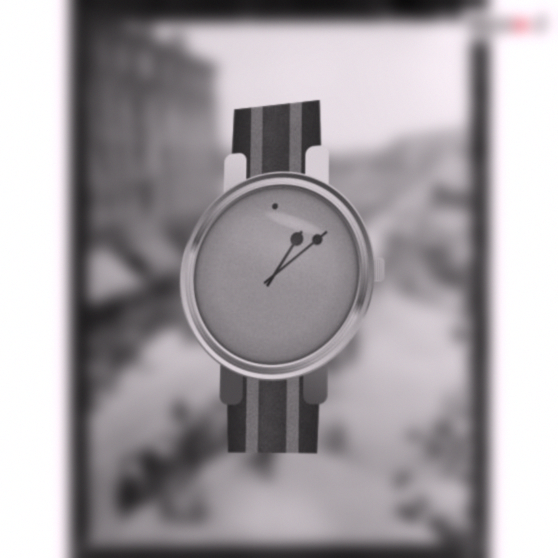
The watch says 1.09
